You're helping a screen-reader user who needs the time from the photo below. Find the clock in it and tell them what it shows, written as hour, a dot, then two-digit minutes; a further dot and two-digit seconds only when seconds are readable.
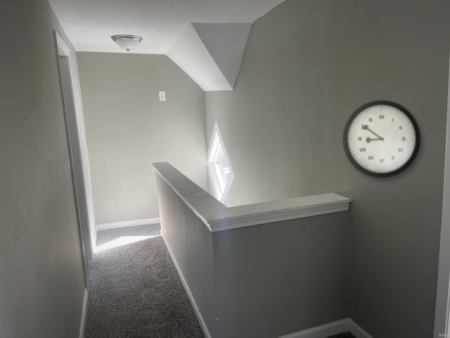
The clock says 8.51
